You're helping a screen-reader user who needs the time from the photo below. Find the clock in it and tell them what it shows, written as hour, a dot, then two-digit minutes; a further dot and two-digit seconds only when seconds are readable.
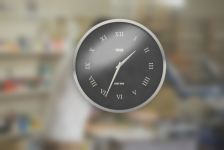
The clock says 1.34
